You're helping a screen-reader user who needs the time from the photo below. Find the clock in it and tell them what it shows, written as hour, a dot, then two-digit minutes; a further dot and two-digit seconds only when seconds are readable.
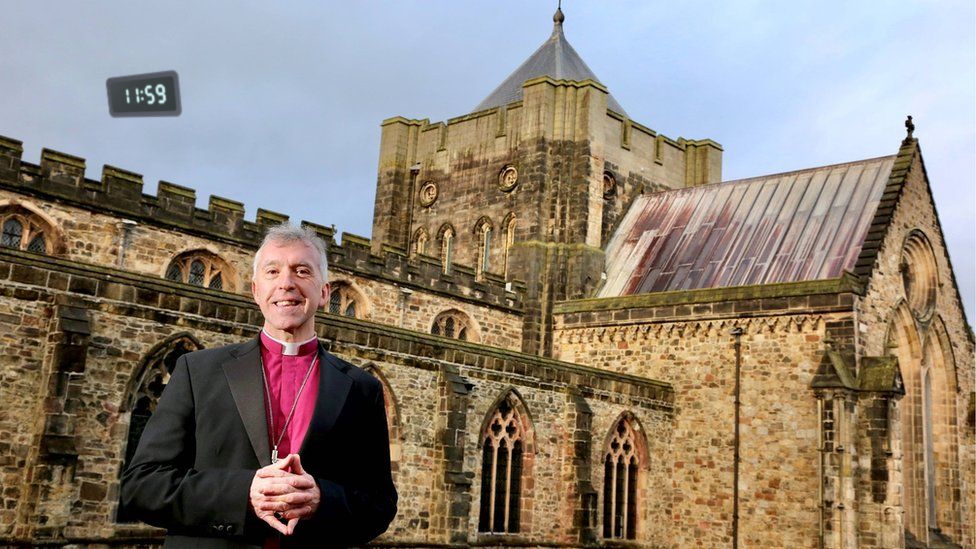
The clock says 11.59
